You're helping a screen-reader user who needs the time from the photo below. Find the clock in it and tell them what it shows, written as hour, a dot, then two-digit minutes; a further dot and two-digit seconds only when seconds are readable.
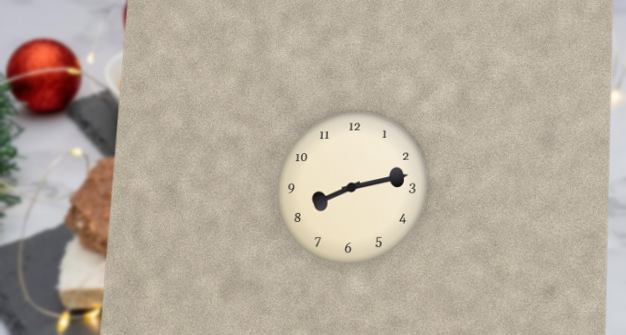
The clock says 8.13
